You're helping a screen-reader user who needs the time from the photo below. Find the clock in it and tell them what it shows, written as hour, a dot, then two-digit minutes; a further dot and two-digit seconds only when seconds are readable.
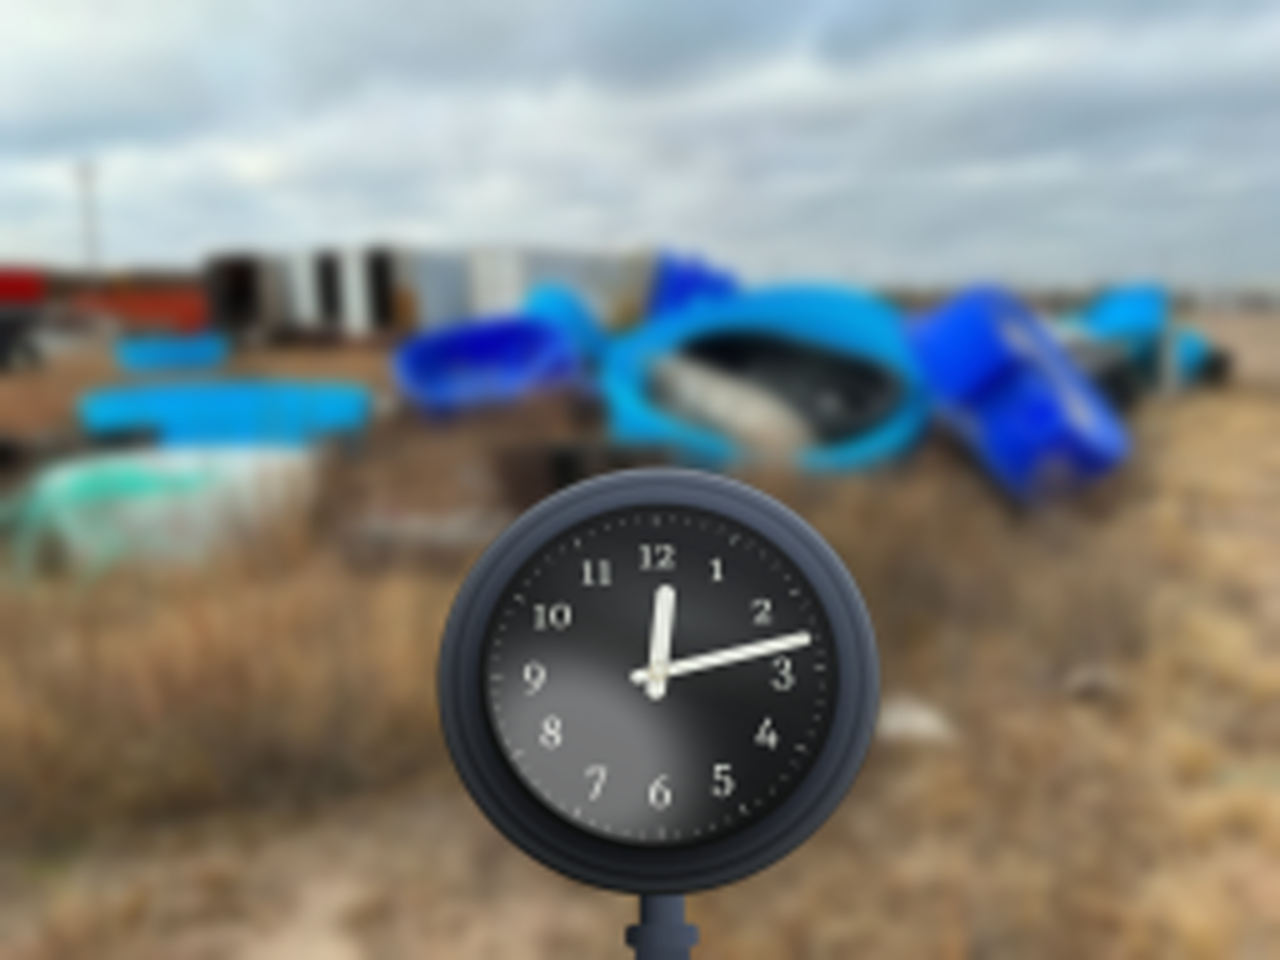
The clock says 12.13
